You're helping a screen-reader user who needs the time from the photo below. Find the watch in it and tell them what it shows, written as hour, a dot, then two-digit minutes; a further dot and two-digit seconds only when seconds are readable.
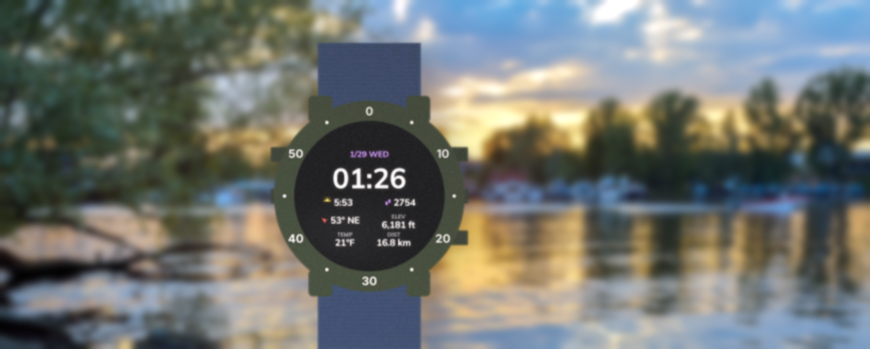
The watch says 1.26
